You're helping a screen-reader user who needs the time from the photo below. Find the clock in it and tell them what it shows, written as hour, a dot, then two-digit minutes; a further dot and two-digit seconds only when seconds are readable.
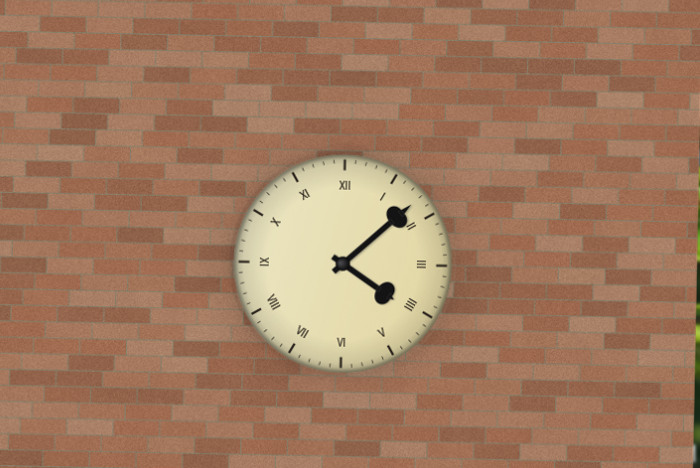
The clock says 4.08
